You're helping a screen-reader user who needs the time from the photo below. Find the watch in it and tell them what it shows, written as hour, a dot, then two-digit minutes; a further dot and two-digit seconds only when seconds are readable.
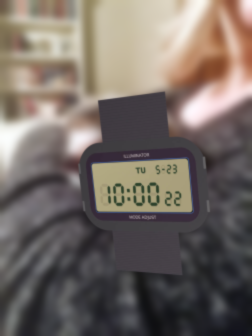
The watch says 10.00.22
